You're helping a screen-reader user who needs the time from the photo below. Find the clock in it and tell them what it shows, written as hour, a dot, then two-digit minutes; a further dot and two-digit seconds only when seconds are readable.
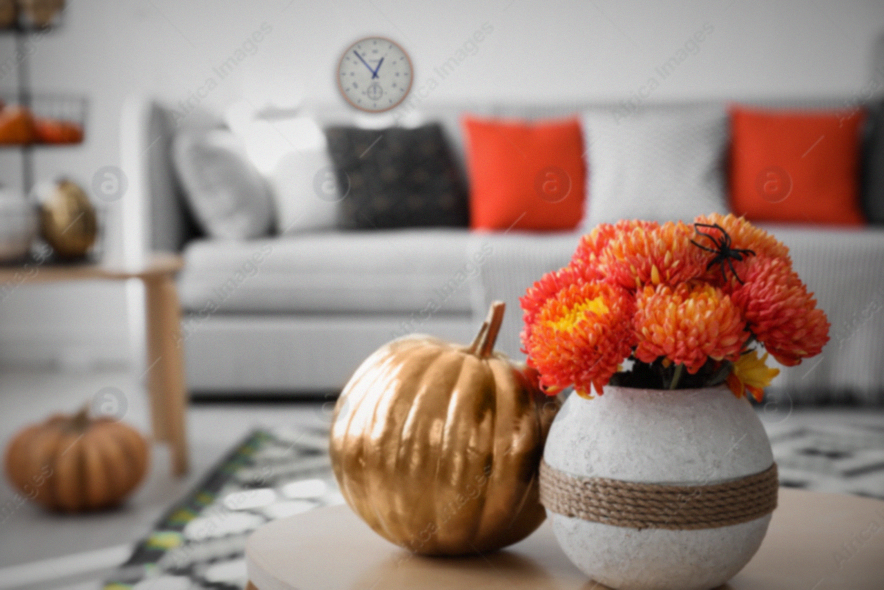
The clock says 12.53
